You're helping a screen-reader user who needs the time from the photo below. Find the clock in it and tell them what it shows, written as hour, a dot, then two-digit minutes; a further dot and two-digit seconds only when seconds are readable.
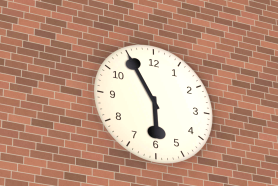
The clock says 5.55
